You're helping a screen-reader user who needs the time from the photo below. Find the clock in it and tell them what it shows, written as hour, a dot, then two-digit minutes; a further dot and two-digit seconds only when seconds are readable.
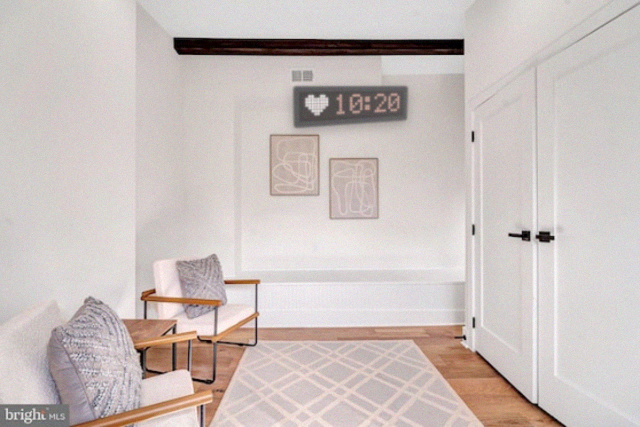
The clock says 10.20
